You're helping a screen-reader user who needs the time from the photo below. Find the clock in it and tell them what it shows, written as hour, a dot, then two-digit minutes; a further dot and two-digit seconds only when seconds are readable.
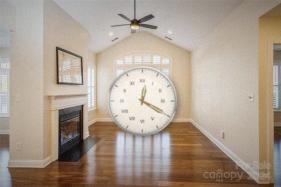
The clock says 12.20
